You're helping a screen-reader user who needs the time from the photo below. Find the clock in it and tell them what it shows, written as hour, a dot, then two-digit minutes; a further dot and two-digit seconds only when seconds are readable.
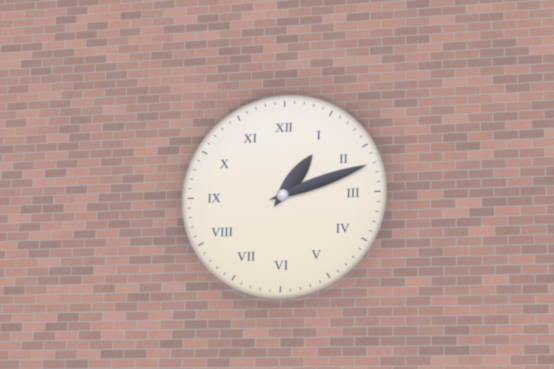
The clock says 1.12
